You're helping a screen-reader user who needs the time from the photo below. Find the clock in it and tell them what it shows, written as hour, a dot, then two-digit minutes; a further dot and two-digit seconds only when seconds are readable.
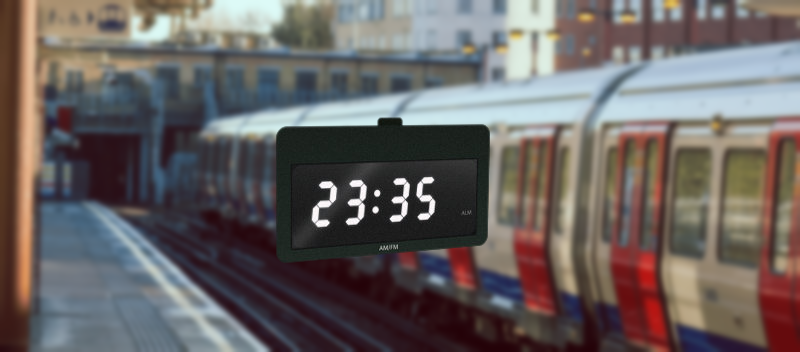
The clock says 23.35
